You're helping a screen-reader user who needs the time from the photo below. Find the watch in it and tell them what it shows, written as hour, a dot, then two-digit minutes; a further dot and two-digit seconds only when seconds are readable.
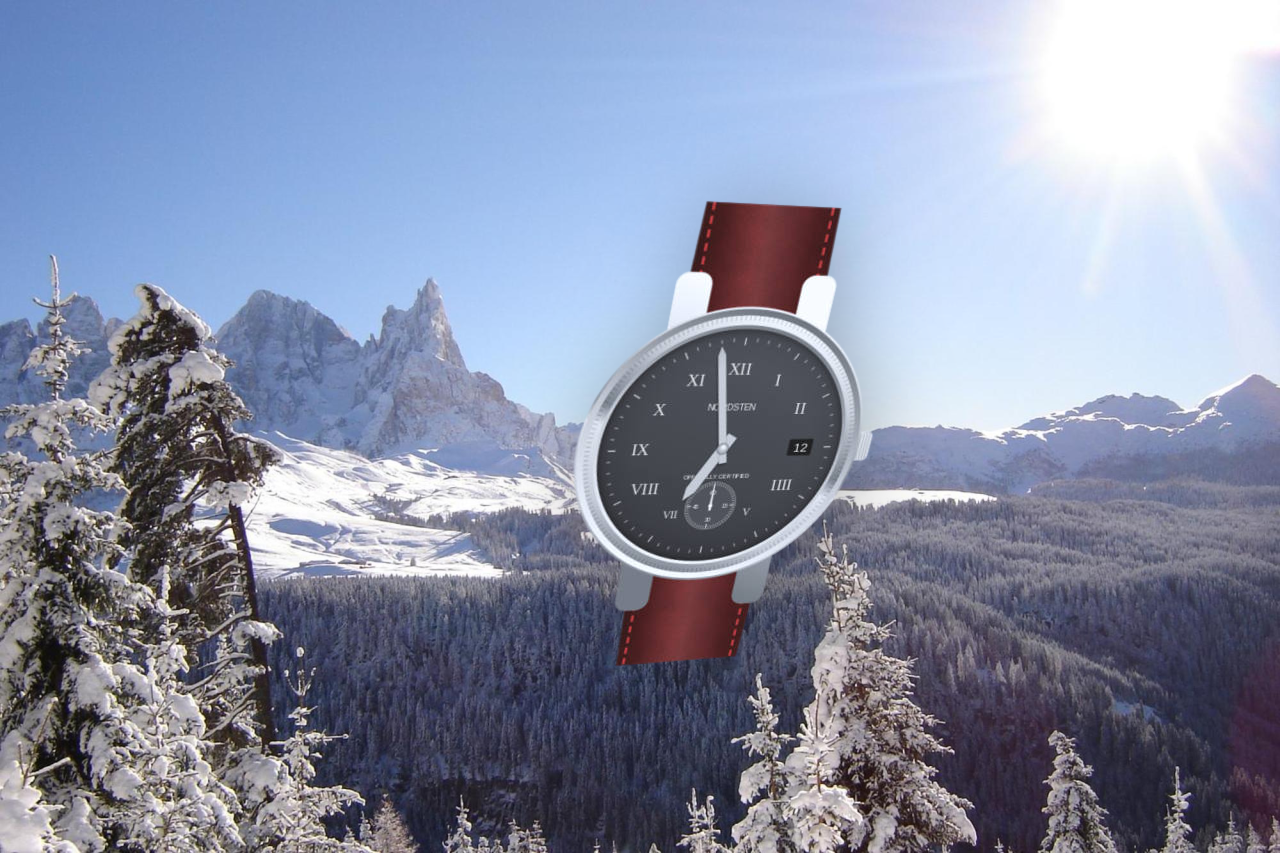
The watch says 6.58
